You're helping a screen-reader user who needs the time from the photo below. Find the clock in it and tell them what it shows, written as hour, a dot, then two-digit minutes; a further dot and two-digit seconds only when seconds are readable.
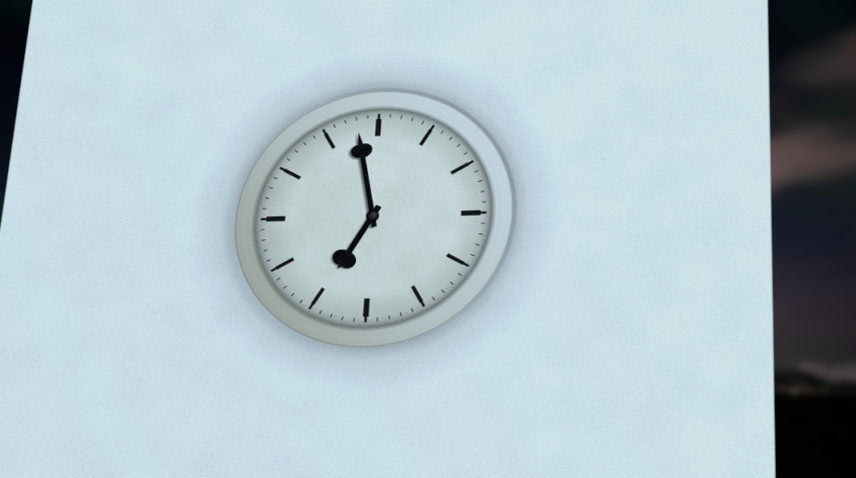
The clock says 6.58
